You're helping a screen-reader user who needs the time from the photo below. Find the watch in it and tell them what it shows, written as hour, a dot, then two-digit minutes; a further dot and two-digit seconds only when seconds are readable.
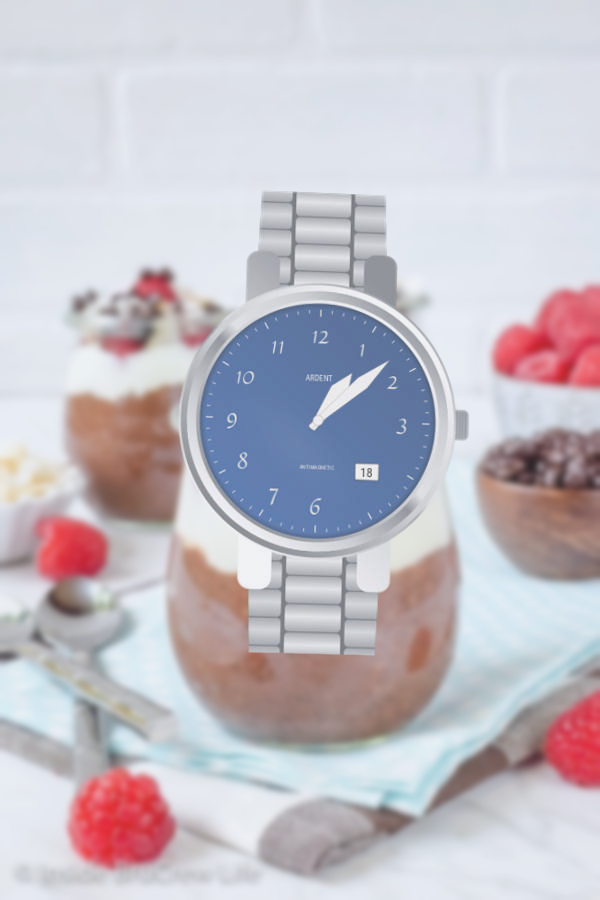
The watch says 1.08
